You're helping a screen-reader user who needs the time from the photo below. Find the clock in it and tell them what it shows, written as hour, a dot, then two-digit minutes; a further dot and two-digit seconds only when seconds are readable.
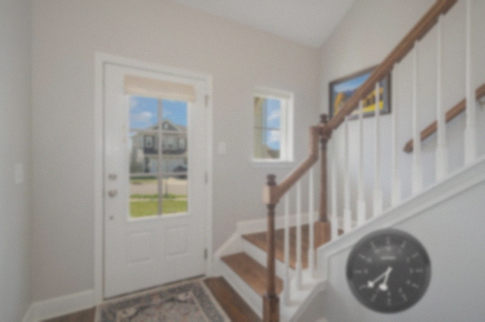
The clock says 6.39
